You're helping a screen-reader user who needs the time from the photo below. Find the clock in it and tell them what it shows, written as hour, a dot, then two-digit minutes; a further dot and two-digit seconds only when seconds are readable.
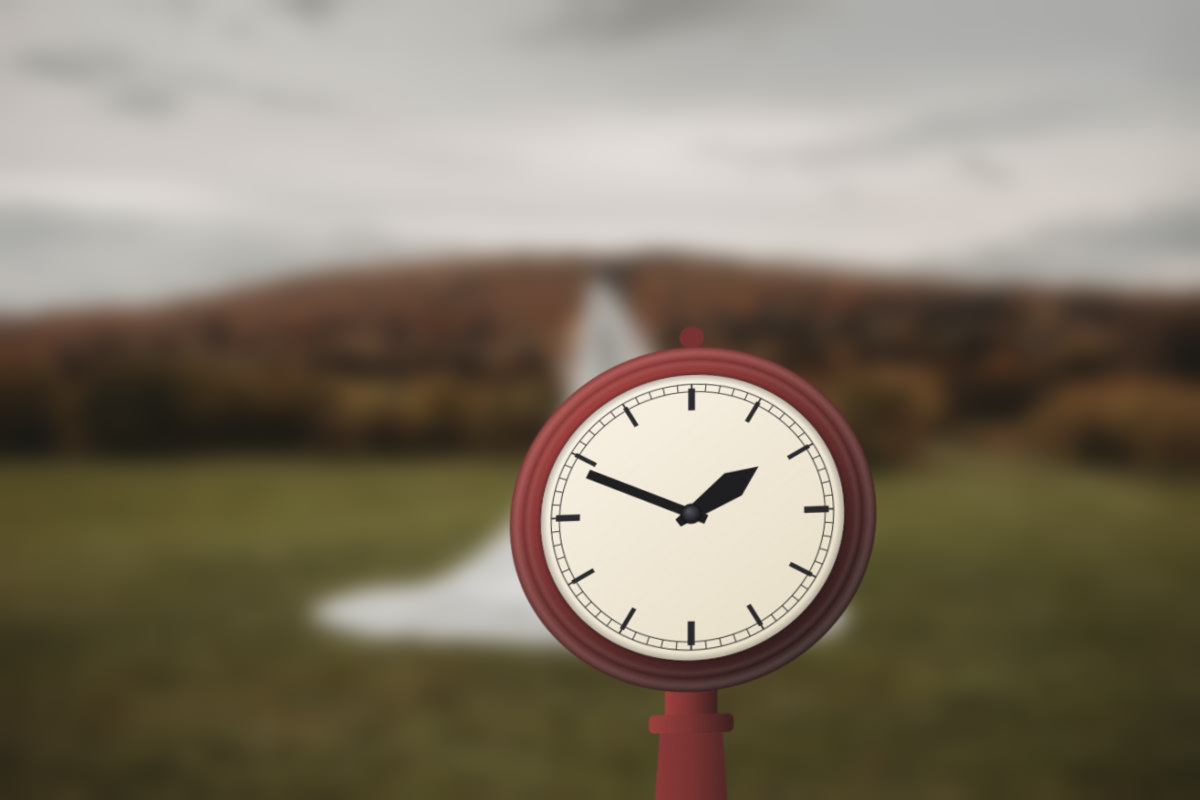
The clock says 1.49
